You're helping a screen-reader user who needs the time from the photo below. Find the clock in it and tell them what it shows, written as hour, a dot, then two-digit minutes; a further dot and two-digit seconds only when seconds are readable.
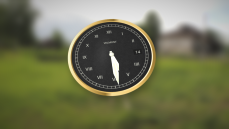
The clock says 5.29
